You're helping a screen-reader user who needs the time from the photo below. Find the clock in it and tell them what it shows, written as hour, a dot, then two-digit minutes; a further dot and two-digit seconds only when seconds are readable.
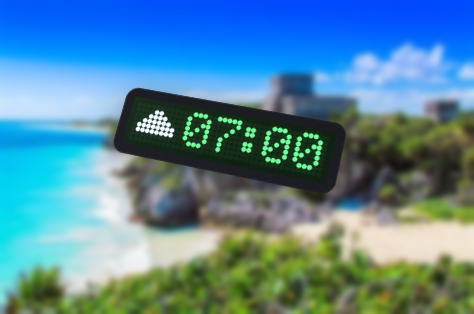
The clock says 7.00
